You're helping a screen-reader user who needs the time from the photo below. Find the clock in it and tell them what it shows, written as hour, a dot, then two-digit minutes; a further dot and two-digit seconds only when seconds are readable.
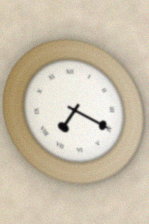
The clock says 7.20
